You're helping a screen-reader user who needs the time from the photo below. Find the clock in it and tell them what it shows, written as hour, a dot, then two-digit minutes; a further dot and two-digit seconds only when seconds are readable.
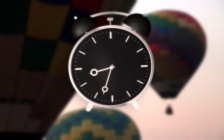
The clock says 8.33
